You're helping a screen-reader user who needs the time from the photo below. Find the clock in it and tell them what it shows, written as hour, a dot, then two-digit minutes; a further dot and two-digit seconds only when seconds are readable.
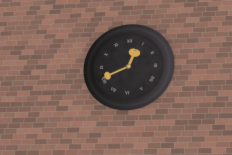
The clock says 12.41
